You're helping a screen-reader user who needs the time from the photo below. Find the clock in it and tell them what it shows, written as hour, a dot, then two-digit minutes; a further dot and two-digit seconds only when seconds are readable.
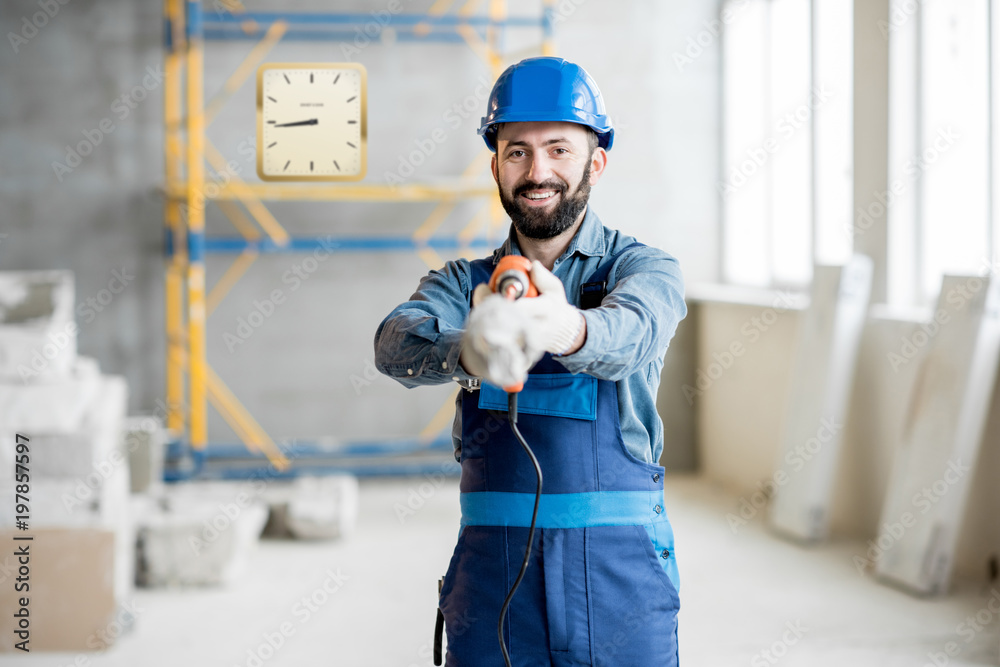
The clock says 8.44
